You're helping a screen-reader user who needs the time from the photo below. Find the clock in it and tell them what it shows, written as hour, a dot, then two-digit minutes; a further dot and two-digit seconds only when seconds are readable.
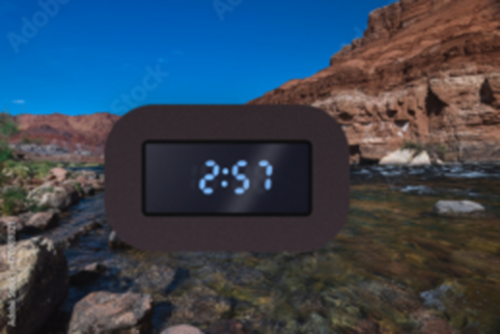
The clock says 2.57
